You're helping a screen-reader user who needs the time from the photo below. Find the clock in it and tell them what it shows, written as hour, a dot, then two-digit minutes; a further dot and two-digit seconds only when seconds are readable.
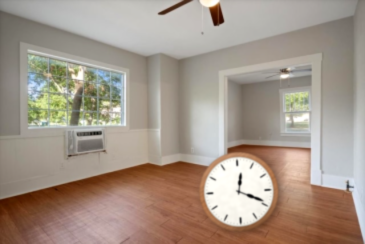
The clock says 12.19
